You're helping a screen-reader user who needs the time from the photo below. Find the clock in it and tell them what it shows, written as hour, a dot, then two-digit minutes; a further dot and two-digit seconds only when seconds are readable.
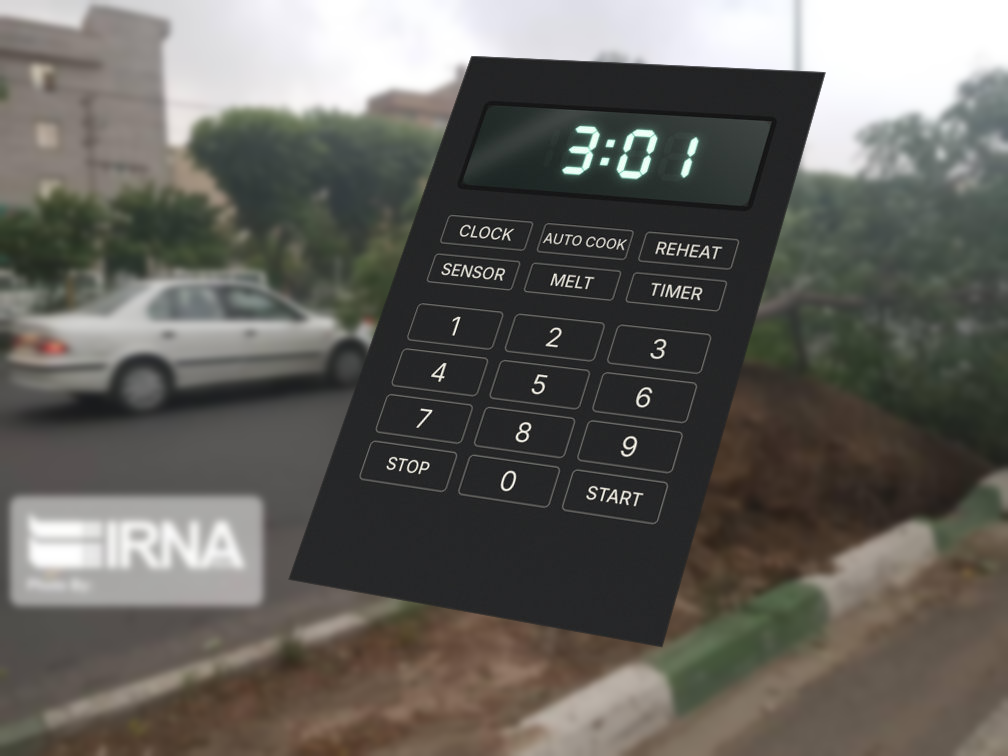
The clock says 3.01
